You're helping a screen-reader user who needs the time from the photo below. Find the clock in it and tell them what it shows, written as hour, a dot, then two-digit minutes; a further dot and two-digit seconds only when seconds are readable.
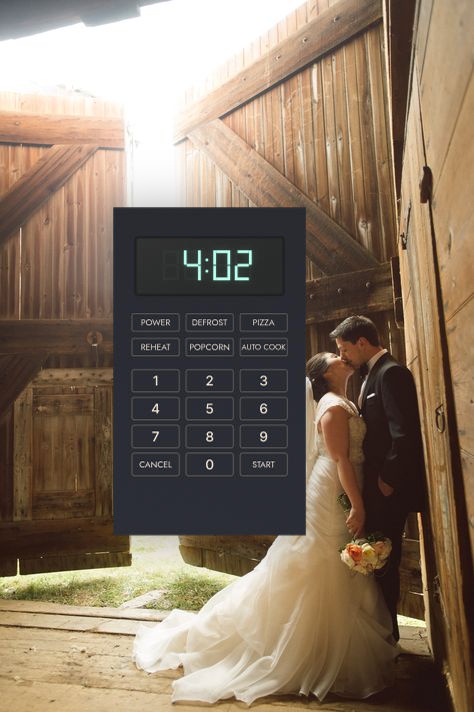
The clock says 4.02
